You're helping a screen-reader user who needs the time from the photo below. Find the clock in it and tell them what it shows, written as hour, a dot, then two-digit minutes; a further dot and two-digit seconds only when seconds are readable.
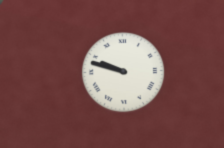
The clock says 9.48
